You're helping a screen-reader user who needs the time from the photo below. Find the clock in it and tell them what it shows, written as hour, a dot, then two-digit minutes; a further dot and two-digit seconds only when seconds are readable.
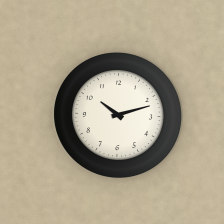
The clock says 10.12
